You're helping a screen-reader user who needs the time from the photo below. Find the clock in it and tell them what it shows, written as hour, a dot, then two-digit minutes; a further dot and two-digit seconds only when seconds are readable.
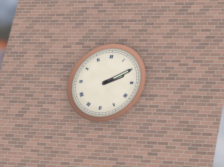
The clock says 2.10
